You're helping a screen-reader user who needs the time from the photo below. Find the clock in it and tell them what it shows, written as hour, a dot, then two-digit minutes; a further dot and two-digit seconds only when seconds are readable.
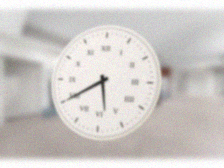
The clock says 5.40
